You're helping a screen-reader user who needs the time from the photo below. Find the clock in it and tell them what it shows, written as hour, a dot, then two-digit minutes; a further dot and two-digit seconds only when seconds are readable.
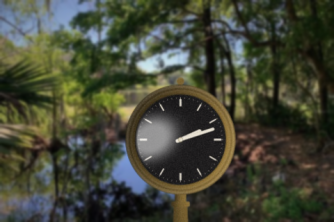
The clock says 2.12
